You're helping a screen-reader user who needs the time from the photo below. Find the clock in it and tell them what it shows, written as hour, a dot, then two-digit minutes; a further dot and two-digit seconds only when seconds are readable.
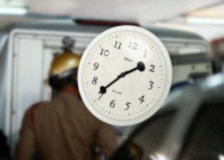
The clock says 1.36
